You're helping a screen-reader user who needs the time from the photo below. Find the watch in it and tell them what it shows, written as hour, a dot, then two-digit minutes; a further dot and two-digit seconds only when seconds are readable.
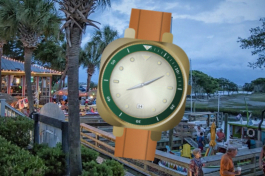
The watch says 8.10
